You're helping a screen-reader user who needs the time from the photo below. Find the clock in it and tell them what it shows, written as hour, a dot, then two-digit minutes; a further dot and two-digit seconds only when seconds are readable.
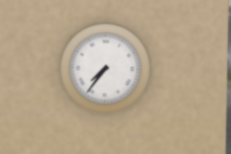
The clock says 7.36
